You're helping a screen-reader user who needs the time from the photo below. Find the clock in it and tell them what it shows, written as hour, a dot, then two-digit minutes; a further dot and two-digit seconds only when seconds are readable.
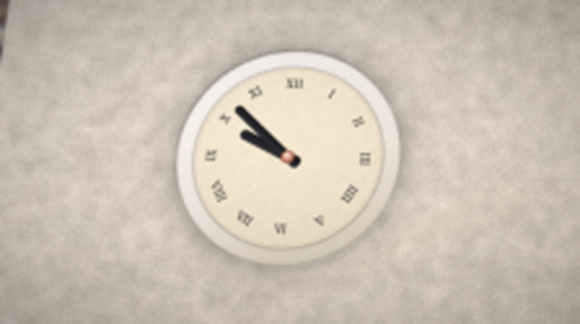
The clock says 9.52
